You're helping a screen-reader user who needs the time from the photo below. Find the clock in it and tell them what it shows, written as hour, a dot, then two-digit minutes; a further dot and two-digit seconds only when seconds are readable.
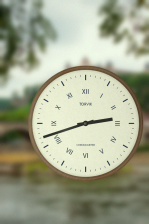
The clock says 2.42
